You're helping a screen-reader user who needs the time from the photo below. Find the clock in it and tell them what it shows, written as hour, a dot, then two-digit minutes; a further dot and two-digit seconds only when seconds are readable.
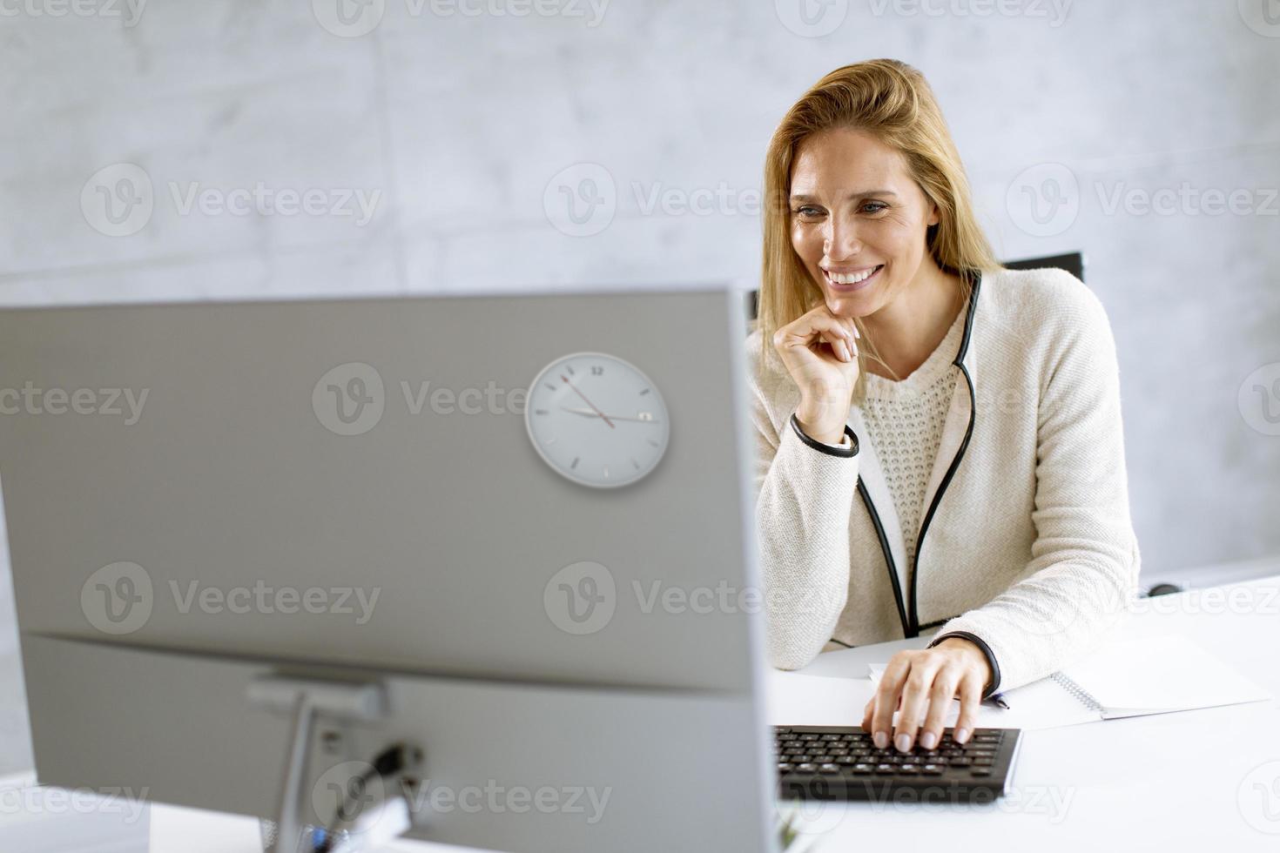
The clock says 9.15.53
